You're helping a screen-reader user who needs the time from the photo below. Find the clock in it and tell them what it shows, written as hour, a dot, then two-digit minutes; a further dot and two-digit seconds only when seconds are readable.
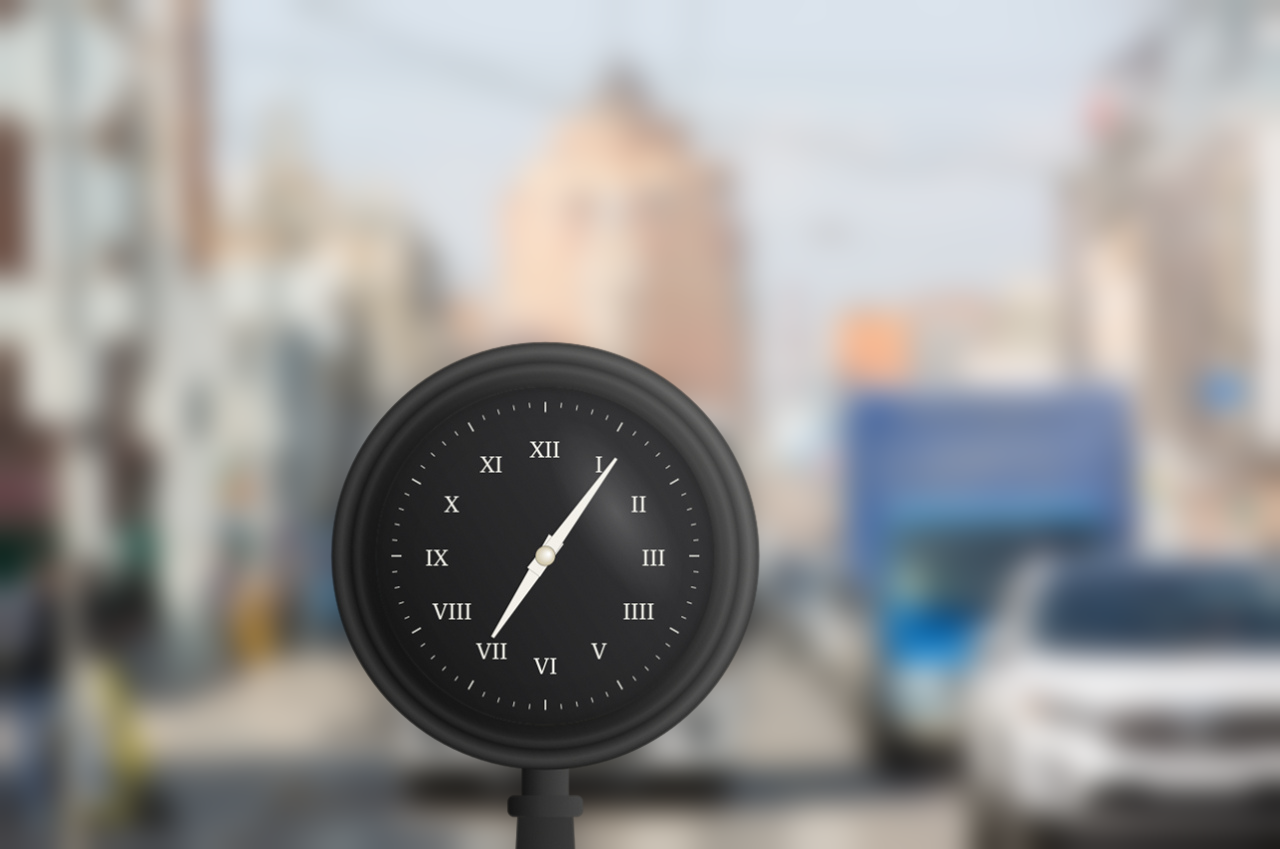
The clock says 7.06
